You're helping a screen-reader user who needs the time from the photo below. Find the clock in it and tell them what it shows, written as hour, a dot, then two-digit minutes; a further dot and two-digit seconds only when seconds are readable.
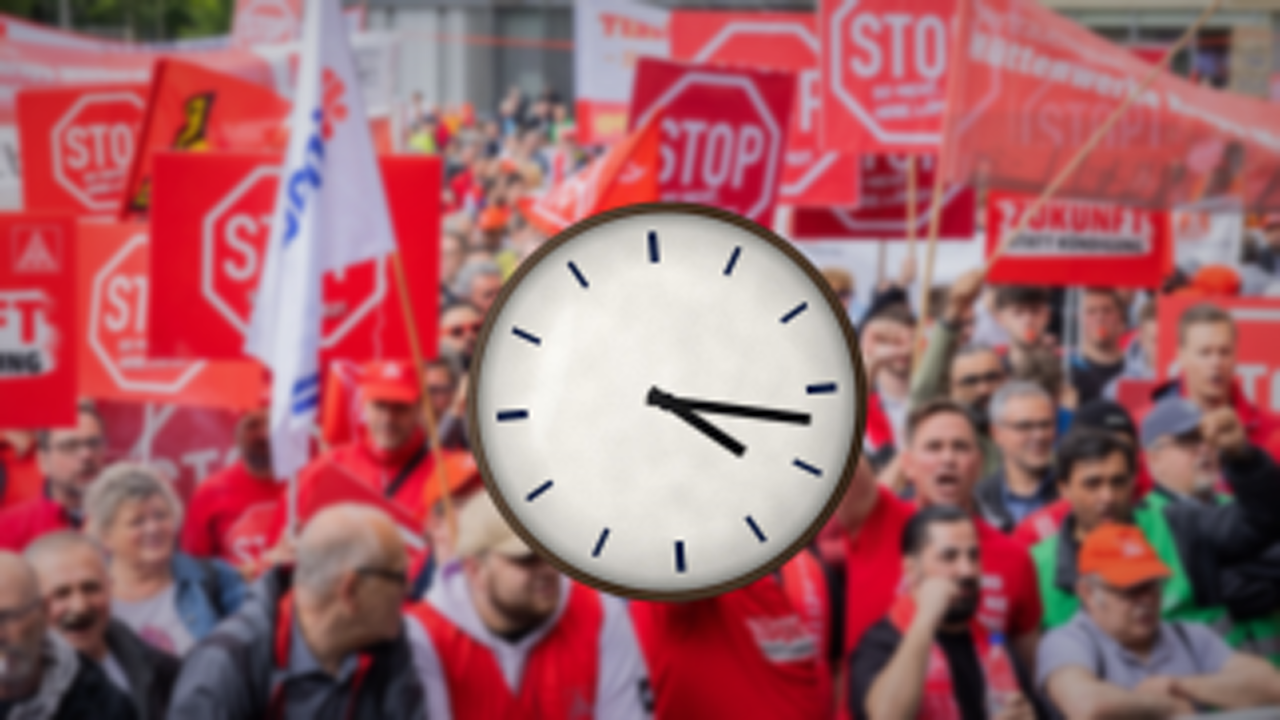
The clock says 4.17
